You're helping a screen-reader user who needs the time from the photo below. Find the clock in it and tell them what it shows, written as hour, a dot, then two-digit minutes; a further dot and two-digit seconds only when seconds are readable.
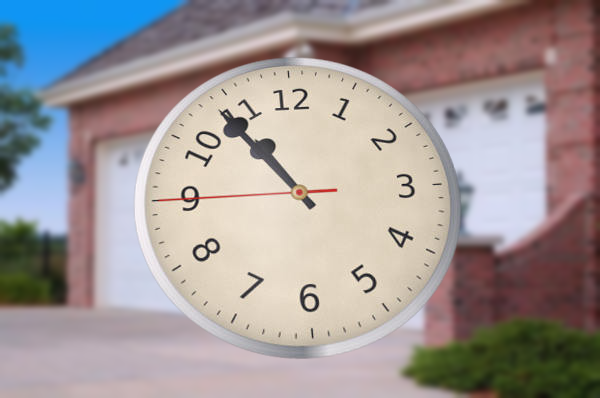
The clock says 10.53.45
